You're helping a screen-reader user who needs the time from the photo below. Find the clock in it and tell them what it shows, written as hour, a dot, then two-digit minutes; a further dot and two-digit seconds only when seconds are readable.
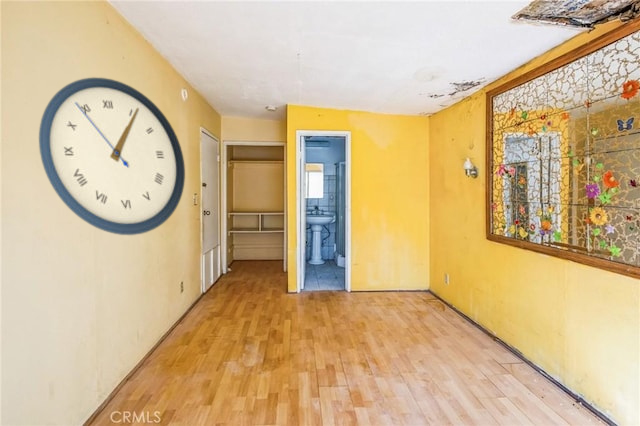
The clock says 1.05.54
